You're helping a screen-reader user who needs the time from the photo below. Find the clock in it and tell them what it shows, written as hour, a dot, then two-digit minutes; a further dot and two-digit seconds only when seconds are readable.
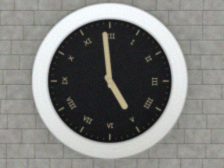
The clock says 4.59
